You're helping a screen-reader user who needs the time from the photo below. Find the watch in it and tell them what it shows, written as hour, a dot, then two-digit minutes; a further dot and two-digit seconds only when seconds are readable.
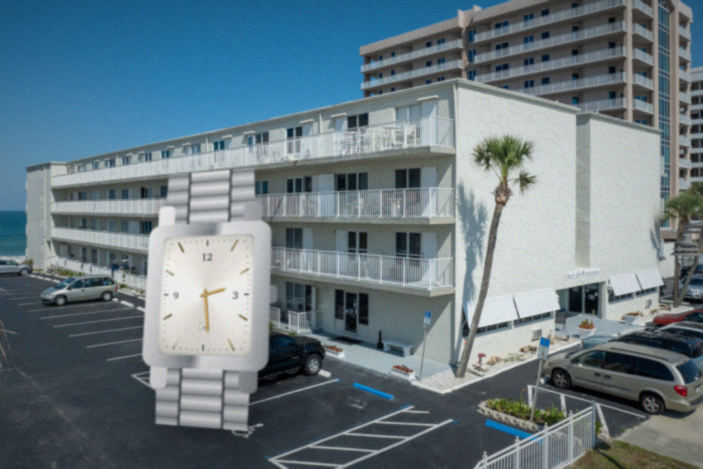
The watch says 2.29
